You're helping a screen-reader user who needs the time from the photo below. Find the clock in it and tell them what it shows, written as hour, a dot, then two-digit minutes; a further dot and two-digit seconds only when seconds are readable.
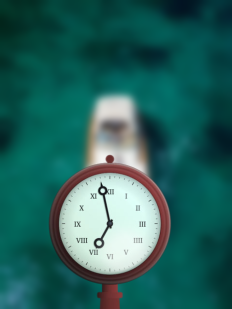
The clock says 6.58
